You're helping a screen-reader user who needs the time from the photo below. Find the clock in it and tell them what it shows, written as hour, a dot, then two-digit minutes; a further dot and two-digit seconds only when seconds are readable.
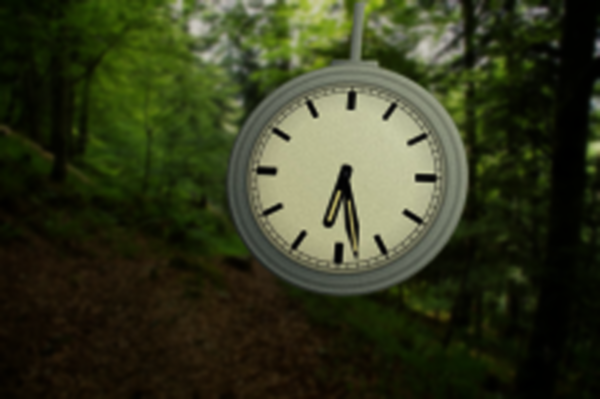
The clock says 6.28
